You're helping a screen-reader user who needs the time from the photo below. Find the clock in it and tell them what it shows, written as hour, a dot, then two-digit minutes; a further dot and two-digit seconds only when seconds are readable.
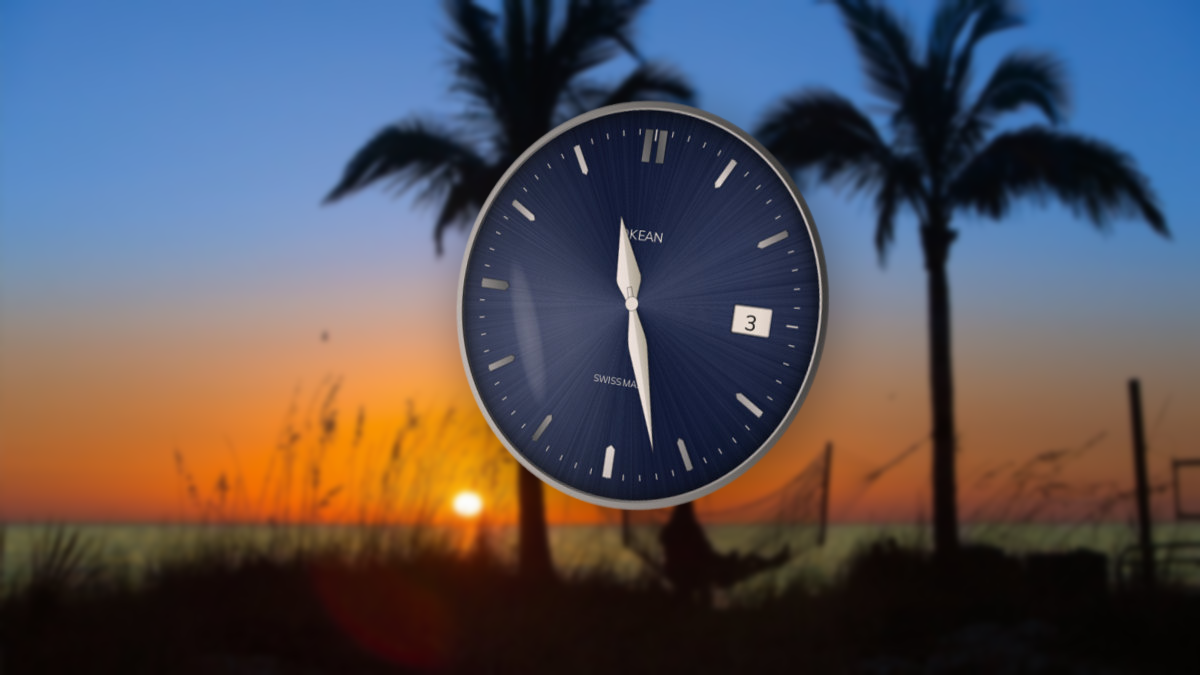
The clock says 11.27
